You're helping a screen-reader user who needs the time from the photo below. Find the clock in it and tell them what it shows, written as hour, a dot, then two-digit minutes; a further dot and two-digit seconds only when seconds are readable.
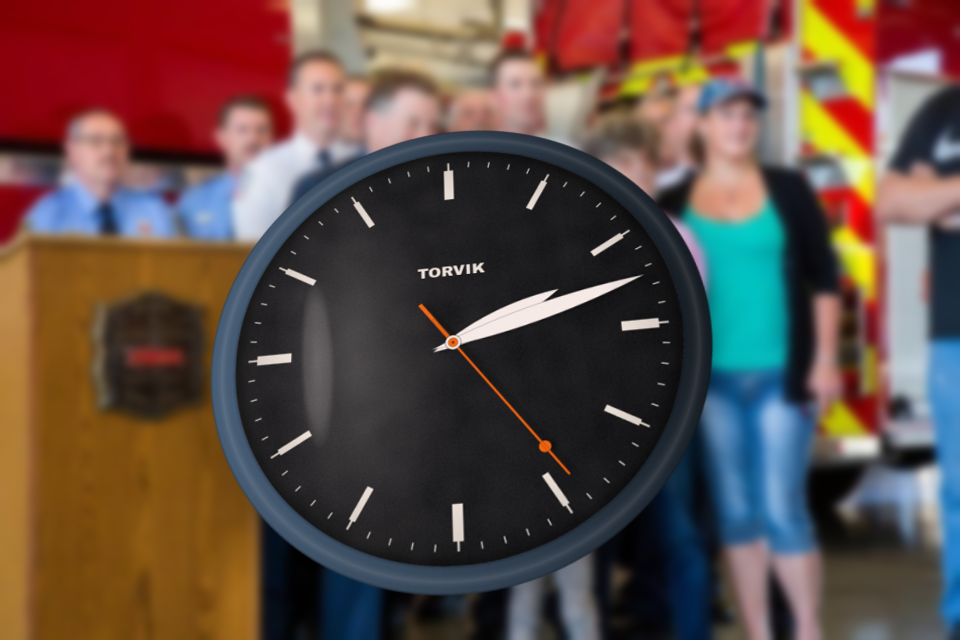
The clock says 2.12.24
